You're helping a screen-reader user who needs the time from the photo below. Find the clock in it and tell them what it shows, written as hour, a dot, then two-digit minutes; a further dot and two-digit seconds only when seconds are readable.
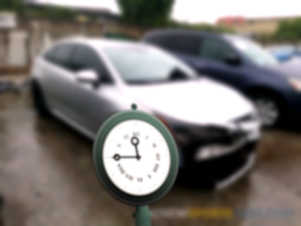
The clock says 11.45
